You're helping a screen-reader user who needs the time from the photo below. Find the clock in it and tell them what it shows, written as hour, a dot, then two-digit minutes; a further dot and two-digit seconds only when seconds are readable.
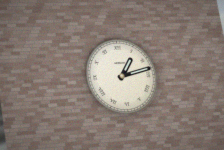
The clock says 1.13
